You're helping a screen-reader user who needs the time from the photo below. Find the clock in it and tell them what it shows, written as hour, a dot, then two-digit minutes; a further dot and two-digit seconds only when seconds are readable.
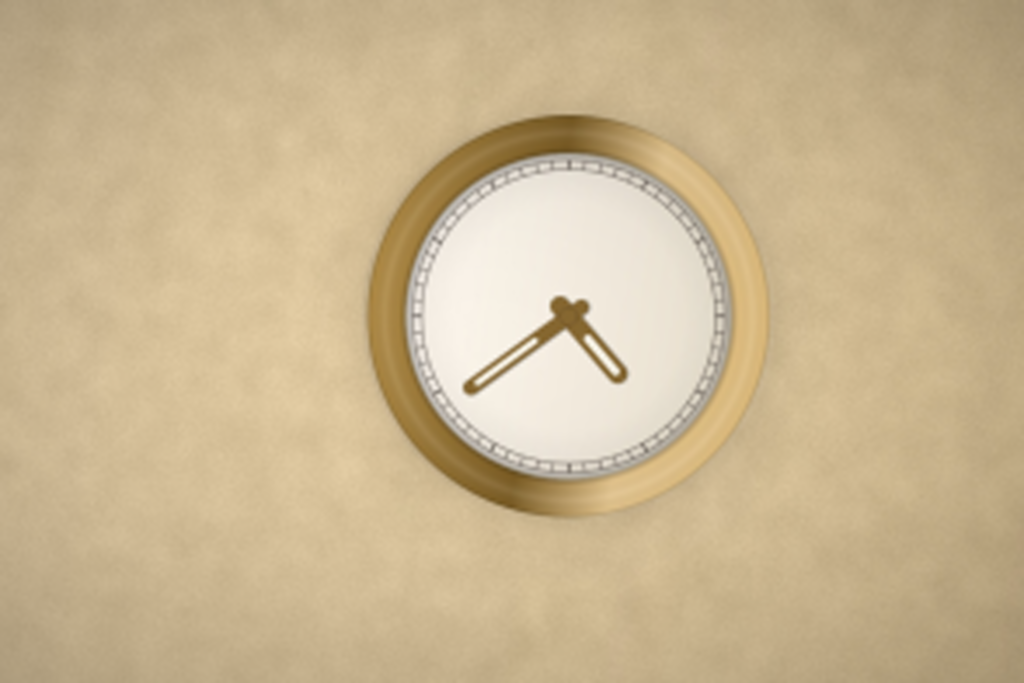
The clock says 4.39
